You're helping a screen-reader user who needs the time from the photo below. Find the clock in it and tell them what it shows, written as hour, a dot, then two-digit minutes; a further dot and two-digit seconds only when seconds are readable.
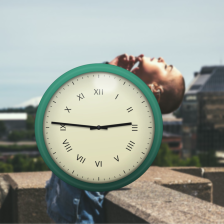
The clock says 2.46
